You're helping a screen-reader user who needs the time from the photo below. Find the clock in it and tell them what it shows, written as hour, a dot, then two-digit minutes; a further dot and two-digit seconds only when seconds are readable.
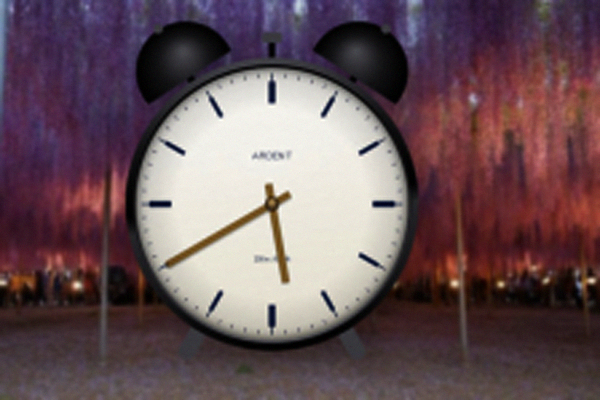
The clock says 5.40
